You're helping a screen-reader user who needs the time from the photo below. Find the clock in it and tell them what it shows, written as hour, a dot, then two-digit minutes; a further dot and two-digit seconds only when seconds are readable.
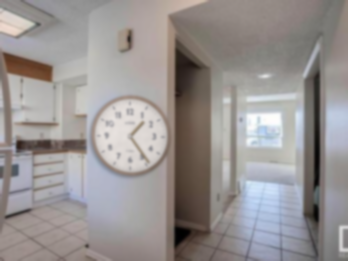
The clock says 1.24
